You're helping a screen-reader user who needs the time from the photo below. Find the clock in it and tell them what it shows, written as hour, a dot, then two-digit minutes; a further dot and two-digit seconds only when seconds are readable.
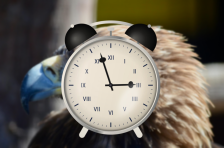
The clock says 2.57
